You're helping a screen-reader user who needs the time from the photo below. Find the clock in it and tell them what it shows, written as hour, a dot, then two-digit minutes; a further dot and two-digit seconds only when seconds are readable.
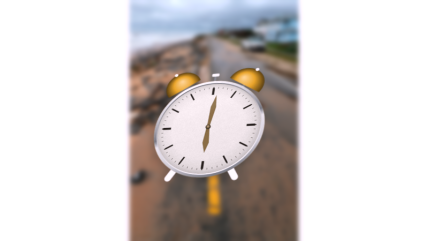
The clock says 6.01
